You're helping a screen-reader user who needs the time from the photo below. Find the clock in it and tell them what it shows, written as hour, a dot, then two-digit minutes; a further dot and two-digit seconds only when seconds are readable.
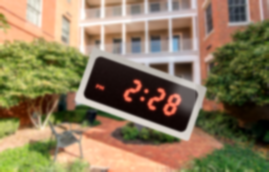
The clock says 2.28
